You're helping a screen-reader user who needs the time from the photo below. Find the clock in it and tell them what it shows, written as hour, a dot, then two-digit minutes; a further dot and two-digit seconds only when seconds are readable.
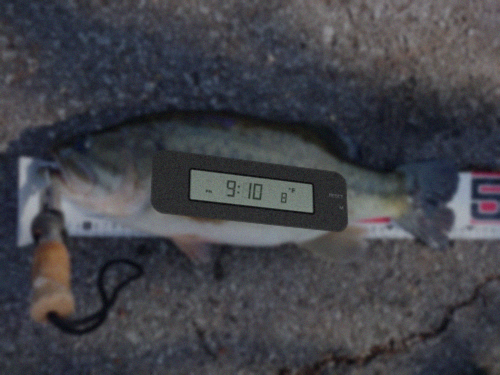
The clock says 9.10
